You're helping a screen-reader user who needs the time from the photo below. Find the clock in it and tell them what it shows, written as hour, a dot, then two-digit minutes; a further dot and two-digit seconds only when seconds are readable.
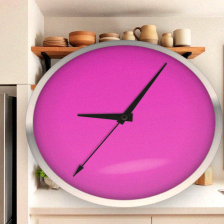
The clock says 9.05.36
